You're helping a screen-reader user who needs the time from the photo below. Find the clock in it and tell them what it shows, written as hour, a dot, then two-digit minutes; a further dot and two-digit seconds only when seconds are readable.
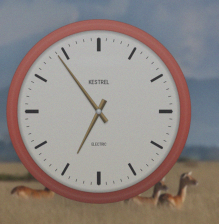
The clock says 6.54
